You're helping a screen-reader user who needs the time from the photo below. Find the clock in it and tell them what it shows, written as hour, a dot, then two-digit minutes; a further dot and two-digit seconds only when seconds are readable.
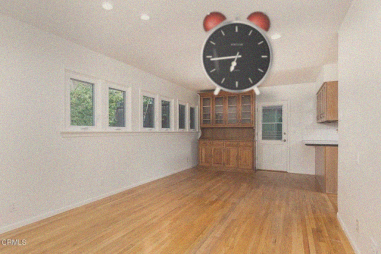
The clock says 6.44
